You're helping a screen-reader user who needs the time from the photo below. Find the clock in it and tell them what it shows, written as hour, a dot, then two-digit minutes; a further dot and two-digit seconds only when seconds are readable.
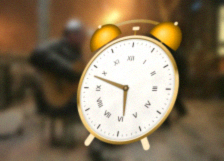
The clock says 5.48
